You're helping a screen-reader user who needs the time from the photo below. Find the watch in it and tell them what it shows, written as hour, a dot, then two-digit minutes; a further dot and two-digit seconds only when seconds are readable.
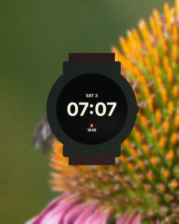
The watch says 7.07
